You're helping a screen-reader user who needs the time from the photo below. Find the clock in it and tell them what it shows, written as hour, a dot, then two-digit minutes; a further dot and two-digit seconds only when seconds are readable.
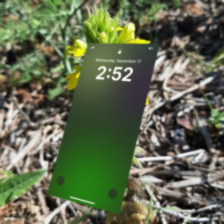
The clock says 2.52
